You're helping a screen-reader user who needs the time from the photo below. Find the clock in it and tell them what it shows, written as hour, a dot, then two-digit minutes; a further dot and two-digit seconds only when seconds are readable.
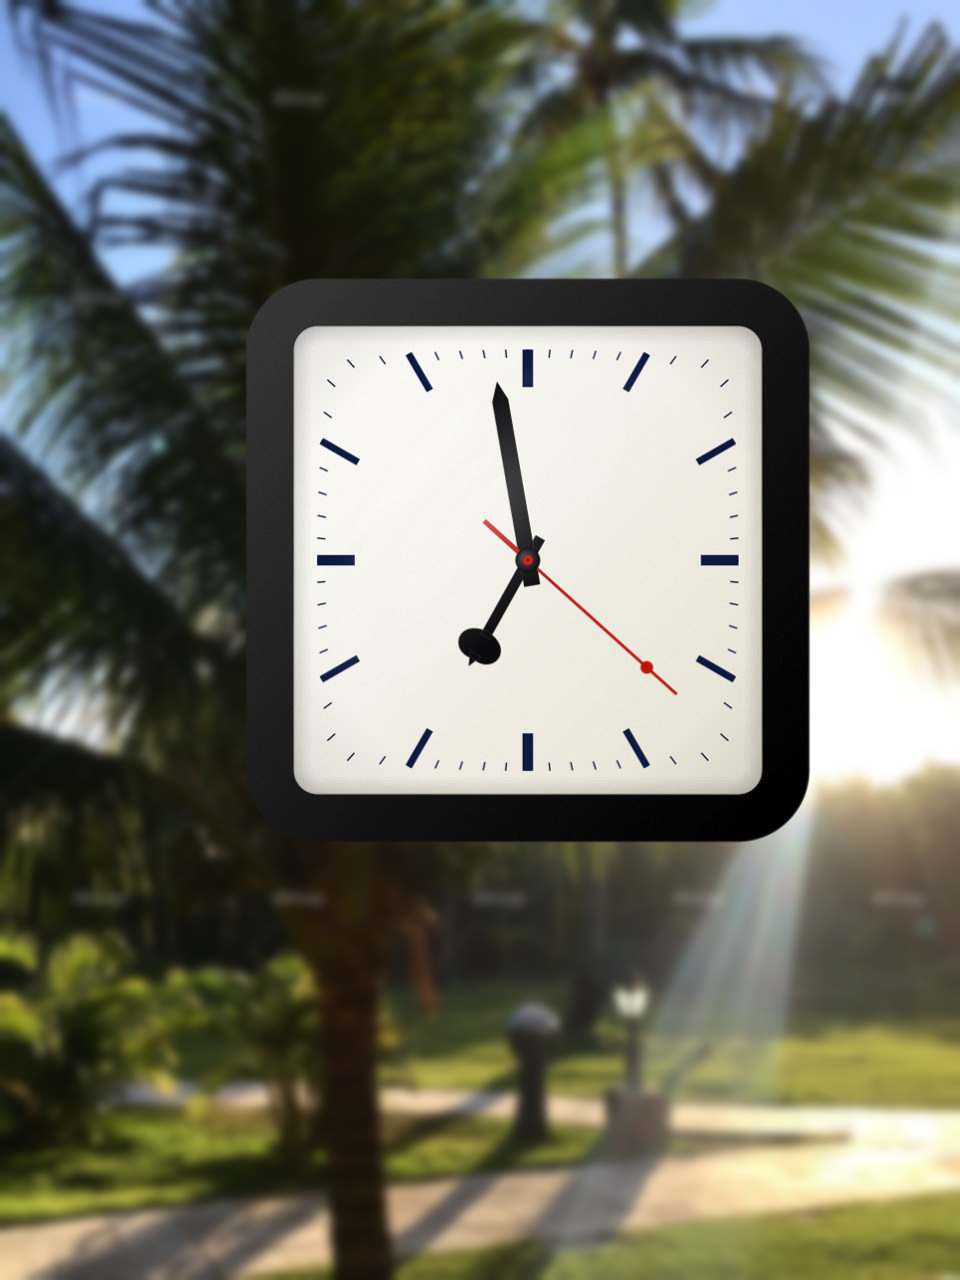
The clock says 6.58.22
